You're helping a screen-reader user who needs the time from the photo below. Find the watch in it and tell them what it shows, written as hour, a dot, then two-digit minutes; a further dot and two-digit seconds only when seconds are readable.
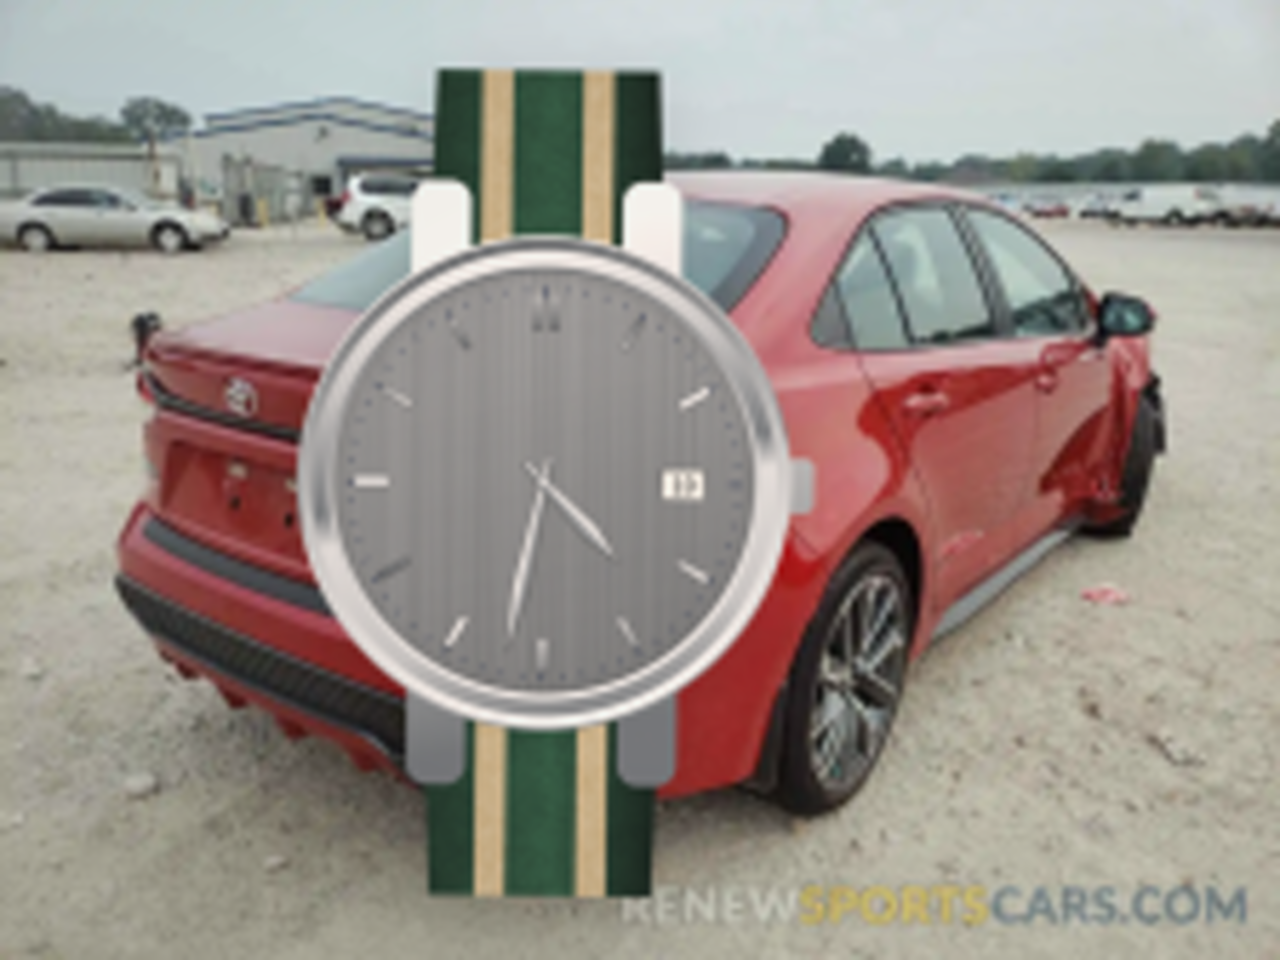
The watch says 4.32
